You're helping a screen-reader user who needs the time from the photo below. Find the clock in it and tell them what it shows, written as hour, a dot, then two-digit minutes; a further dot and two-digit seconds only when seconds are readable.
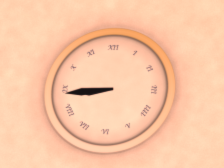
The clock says 8.44
